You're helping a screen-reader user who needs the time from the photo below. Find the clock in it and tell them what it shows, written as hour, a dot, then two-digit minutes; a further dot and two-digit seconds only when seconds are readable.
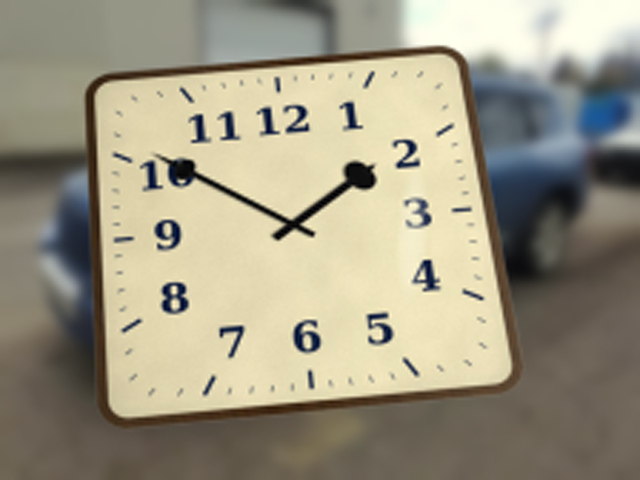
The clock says 1.51
